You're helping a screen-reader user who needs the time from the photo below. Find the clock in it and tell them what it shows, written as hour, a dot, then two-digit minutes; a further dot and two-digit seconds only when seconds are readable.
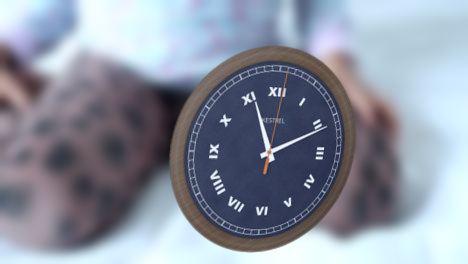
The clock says 11.11.01
